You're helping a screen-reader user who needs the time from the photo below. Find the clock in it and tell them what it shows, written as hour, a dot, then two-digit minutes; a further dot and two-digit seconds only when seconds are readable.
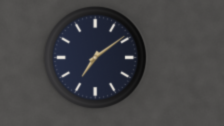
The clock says 7.09
